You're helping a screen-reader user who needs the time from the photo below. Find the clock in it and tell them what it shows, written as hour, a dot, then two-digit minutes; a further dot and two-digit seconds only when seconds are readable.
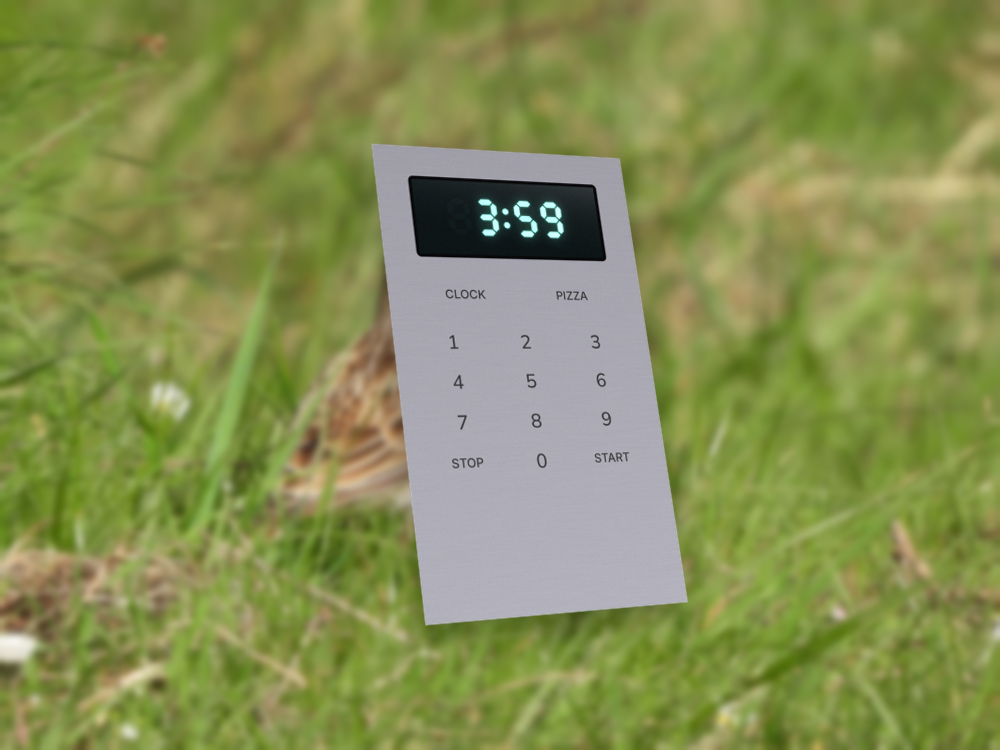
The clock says 3.59
